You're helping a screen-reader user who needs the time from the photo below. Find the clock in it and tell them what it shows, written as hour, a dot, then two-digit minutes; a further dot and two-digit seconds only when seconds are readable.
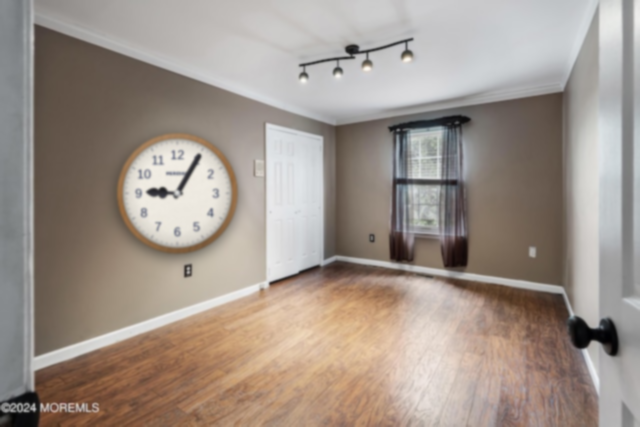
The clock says 9.05
